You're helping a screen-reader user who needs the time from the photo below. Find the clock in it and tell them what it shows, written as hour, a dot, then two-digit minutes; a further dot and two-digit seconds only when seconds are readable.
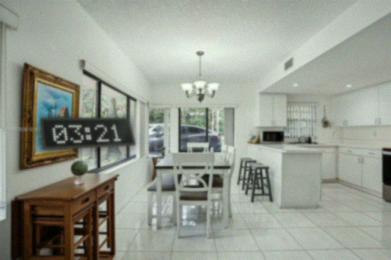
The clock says 3.21
